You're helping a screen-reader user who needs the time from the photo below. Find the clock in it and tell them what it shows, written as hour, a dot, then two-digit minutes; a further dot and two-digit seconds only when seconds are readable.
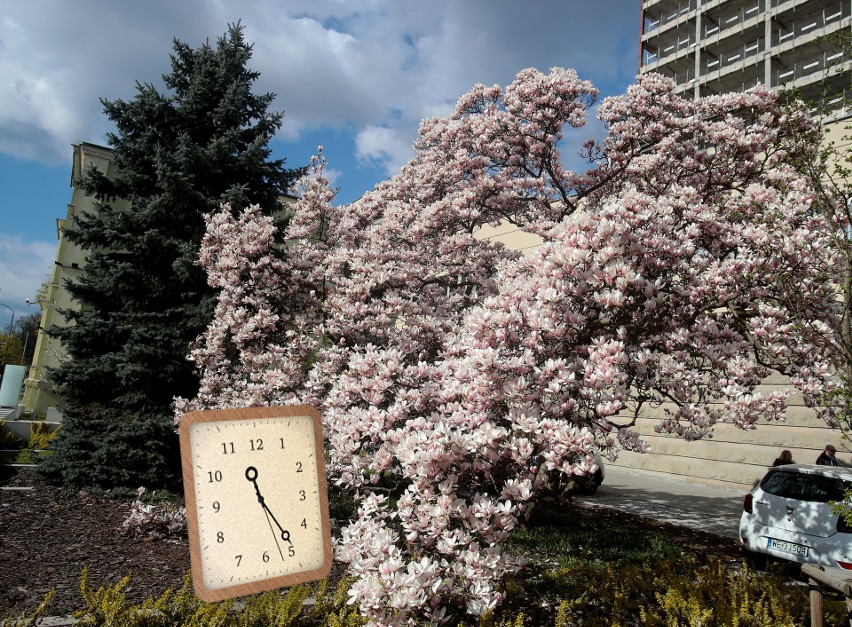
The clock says 11.24.27
